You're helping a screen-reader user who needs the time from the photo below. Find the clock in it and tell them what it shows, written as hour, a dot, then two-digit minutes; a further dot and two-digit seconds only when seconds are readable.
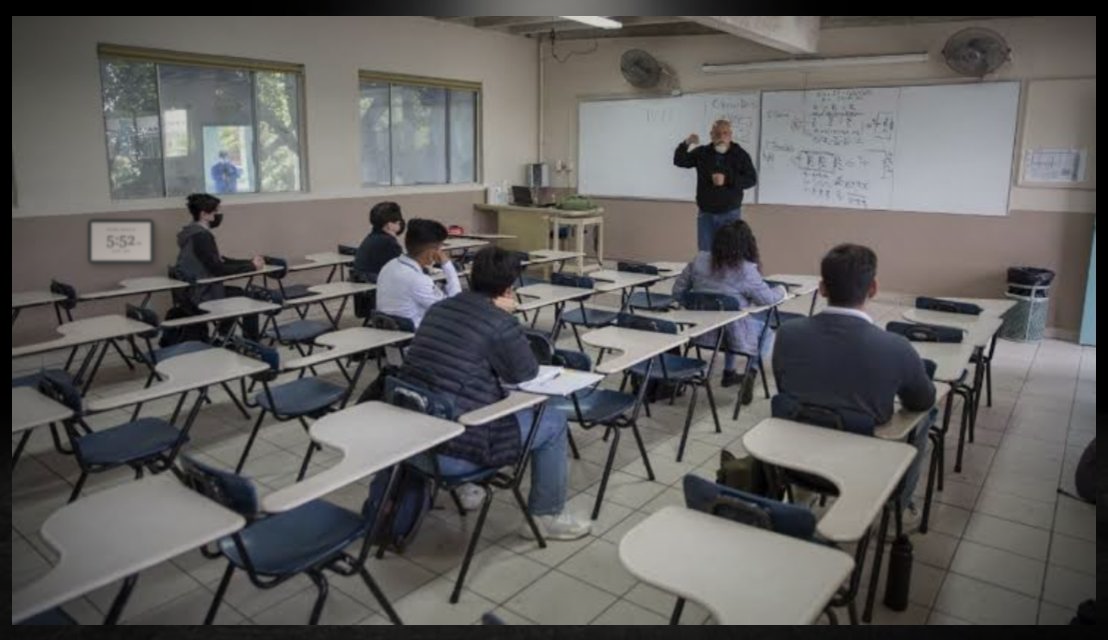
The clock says 5.52
